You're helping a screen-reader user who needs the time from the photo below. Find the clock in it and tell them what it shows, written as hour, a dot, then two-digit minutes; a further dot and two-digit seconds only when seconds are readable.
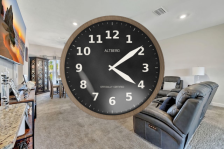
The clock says 4.09
